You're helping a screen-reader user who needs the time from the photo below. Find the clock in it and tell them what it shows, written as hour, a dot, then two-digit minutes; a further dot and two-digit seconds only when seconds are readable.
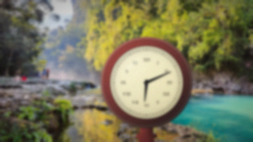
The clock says 6.11
